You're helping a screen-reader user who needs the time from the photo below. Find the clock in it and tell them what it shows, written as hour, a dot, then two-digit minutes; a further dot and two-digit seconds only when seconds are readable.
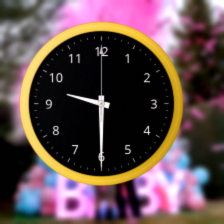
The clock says 9.30.00
